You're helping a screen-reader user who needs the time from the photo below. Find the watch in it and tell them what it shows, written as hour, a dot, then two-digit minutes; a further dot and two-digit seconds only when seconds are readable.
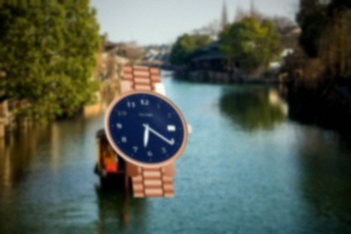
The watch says 6.21
